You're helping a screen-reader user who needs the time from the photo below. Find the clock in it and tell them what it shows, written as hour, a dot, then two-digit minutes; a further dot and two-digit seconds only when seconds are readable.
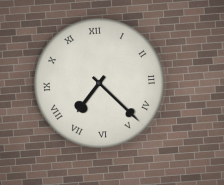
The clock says 7.23
